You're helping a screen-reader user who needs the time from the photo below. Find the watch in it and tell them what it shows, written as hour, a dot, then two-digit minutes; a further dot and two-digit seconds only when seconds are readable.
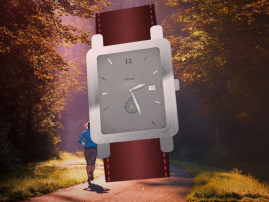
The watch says 2.27
